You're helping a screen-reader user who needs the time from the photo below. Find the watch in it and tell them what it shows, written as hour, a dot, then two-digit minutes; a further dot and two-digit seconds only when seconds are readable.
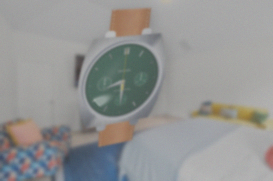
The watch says 8.30
